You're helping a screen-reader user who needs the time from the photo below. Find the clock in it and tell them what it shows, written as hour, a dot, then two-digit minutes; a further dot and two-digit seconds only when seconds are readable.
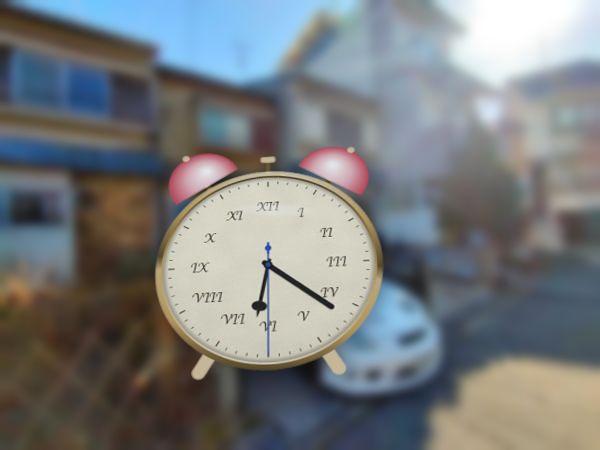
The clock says 6.21.30
